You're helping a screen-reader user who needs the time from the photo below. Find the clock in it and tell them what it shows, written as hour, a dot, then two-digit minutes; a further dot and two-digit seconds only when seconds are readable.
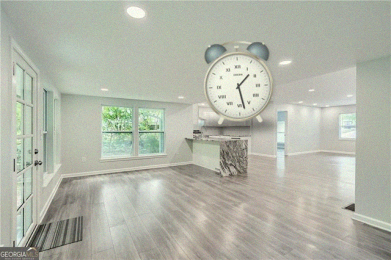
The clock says 1.28
